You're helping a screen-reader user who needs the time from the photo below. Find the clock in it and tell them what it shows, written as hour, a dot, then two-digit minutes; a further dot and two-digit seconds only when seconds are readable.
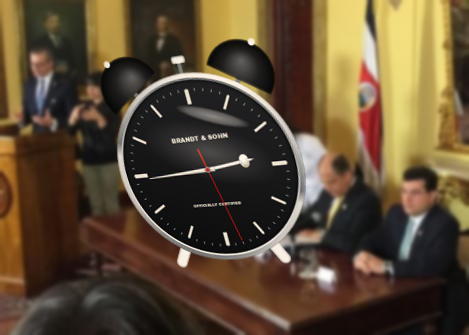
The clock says 2.44.28
